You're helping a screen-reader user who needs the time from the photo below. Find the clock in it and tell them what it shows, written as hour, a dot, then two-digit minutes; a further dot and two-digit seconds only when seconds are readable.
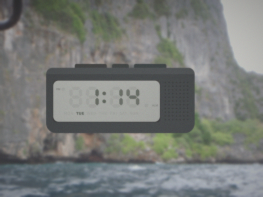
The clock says 1.14
